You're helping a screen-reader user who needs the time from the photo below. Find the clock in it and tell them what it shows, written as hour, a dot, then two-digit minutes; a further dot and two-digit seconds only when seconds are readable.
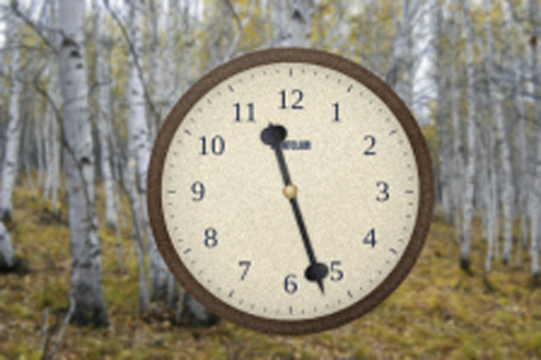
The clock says 11.27
